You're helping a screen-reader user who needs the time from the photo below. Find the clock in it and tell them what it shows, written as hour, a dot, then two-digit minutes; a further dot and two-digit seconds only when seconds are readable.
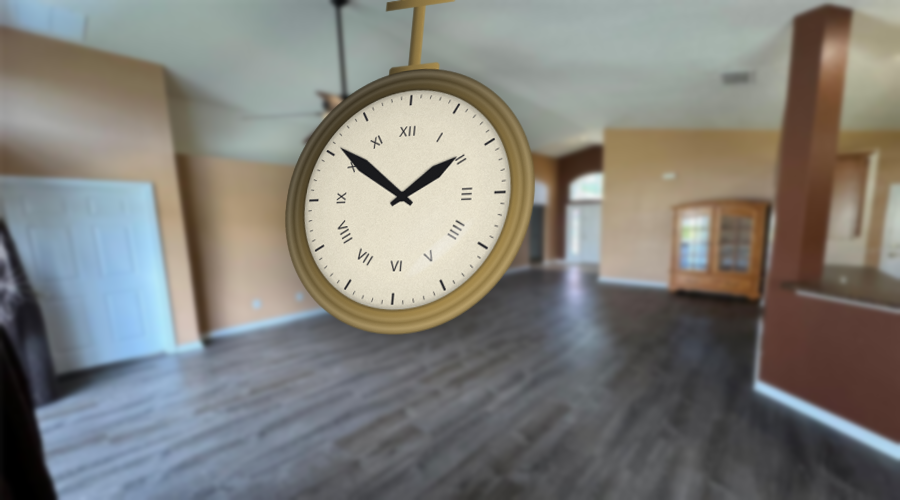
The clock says 1.51
